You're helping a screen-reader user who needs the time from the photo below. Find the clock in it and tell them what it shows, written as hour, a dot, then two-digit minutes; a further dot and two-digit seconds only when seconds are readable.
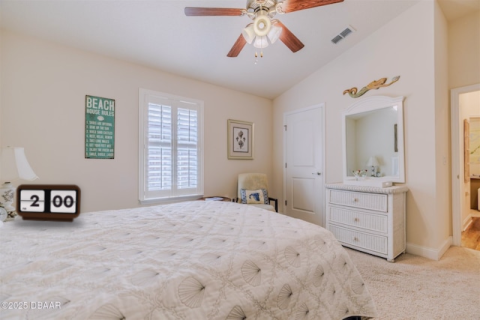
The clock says 2.00
